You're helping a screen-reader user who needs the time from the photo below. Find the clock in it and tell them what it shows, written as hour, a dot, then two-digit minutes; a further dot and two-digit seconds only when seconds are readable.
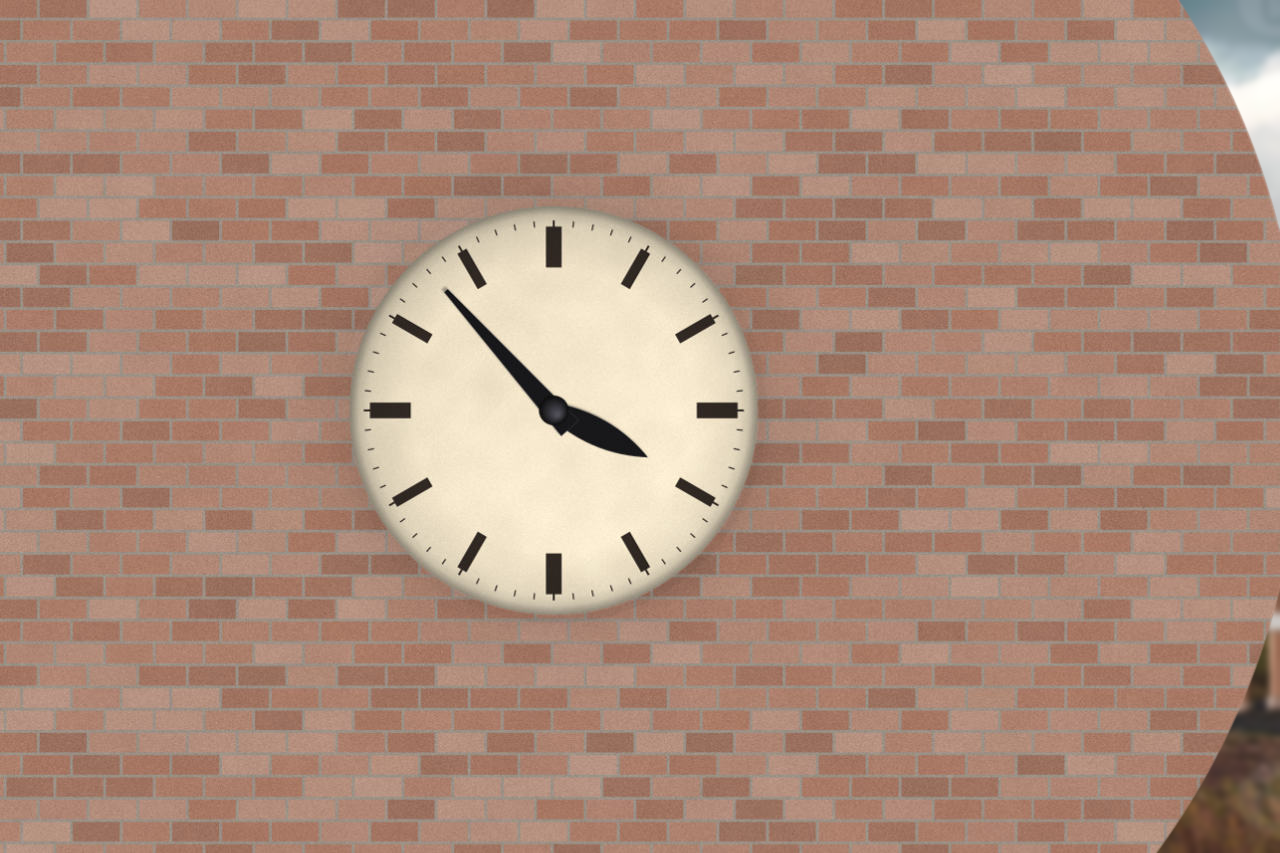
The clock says 3.53
